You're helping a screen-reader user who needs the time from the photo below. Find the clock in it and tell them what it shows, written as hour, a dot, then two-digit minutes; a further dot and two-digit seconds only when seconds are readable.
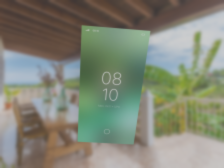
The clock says 8.10
